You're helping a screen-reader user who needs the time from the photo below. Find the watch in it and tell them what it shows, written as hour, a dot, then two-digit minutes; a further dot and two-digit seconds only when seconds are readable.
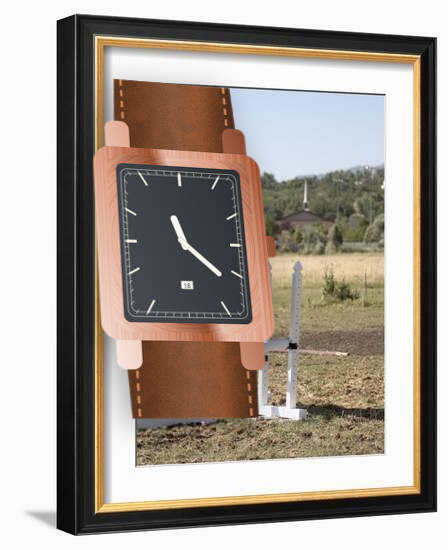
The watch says 11.22
